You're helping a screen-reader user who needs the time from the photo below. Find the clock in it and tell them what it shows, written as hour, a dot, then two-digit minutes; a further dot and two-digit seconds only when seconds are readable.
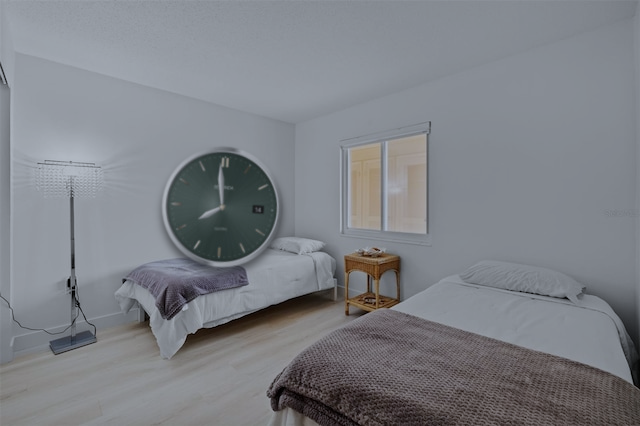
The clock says 7.59
